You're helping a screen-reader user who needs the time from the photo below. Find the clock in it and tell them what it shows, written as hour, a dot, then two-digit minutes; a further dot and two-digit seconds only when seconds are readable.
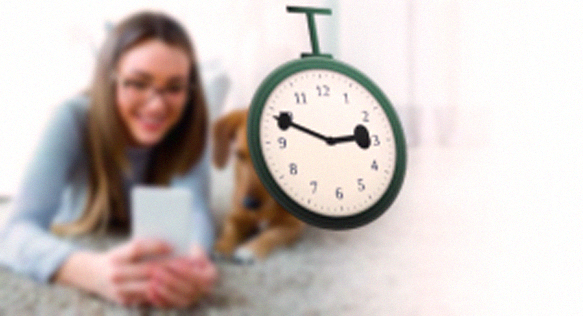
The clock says 2.49
